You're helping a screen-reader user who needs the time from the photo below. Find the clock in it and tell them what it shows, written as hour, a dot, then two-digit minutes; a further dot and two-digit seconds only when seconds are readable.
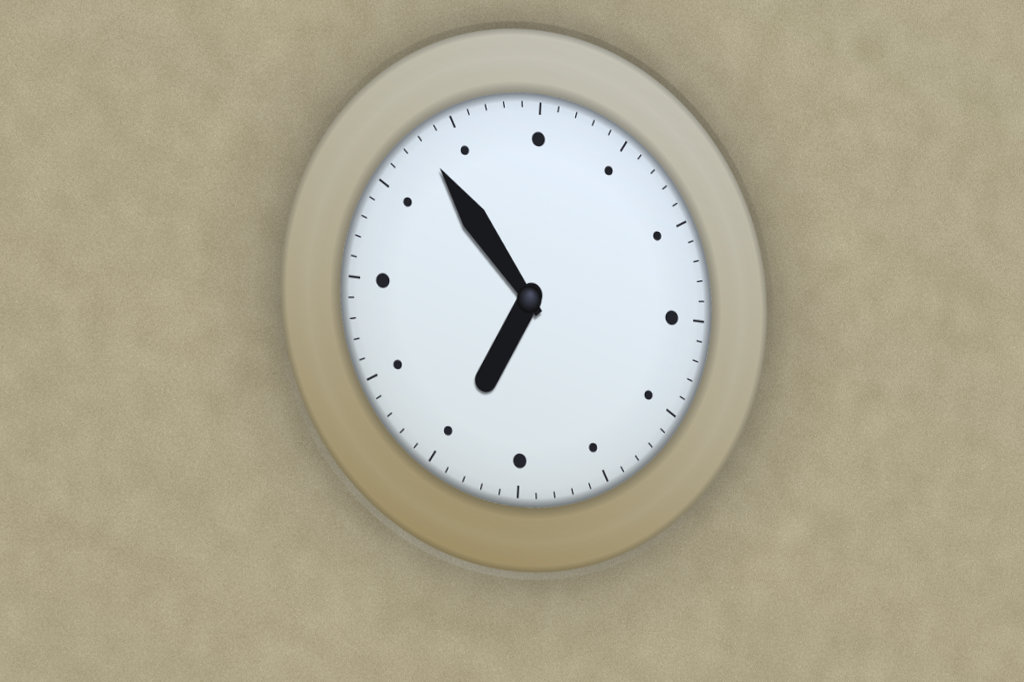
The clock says 6.53
